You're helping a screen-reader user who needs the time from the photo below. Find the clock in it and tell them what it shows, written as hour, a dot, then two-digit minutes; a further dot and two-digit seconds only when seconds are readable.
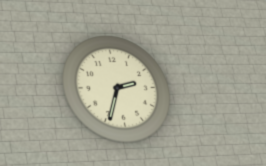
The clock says 2.34
